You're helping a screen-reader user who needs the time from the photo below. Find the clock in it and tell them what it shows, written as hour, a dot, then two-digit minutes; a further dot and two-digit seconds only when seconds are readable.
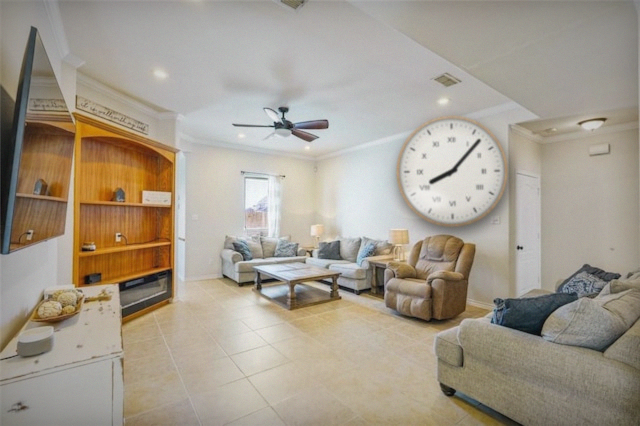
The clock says 8.07
